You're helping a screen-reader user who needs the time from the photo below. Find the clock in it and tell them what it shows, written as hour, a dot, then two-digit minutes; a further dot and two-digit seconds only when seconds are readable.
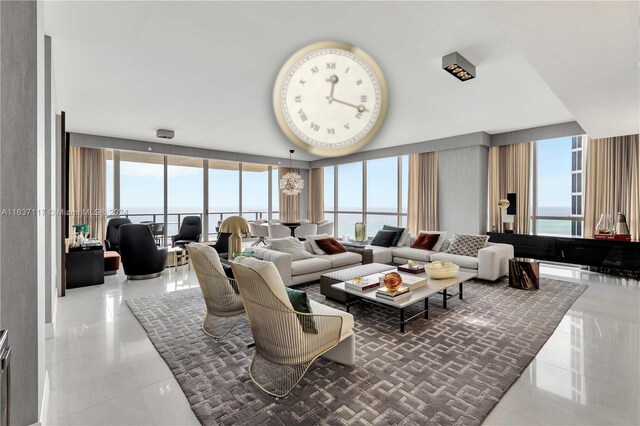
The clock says 12.18
